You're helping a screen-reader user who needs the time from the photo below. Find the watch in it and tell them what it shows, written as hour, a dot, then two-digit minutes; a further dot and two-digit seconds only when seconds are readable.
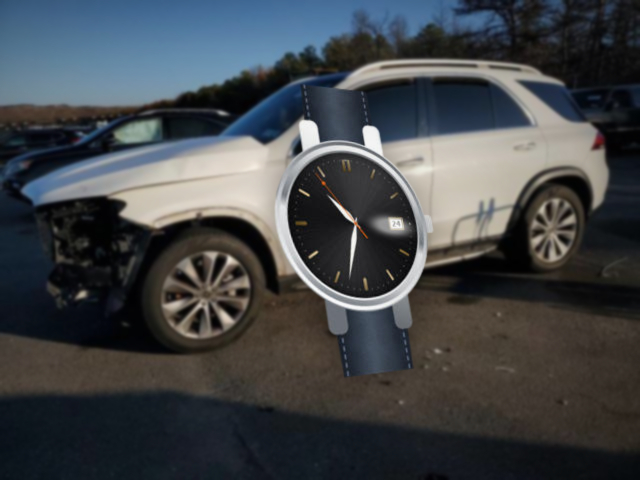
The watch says 10.32.54
